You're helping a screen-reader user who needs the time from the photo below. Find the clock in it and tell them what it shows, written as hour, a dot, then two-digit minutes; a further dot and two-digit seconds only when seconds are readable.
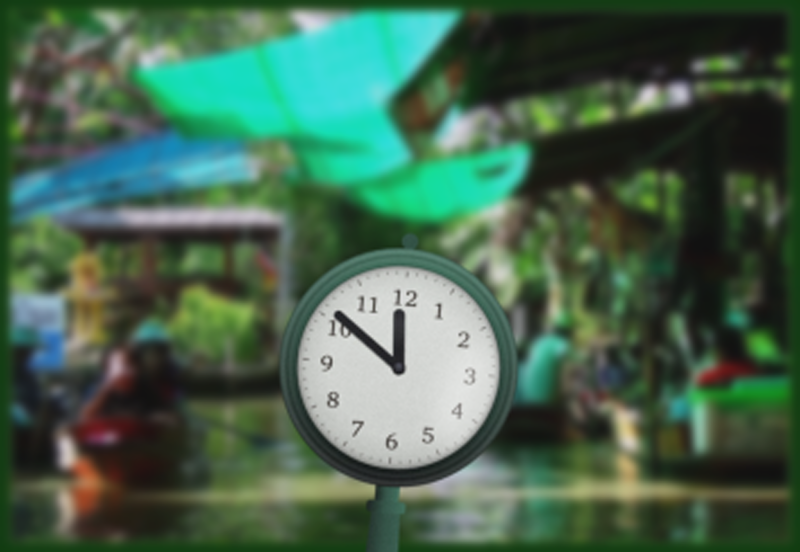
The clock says 11.51
